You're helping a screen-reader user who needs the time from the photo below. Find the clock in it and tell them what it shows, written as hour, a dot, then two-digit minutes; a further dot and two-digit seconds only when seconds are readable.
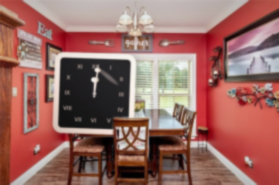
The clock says 12.01
